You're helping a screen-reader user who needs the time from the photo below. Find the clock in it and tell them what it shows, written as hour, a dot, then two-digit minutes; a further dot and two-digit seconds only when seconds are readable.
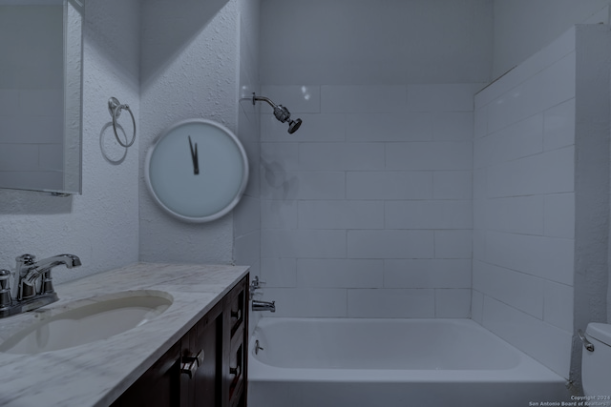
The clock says 11.58
